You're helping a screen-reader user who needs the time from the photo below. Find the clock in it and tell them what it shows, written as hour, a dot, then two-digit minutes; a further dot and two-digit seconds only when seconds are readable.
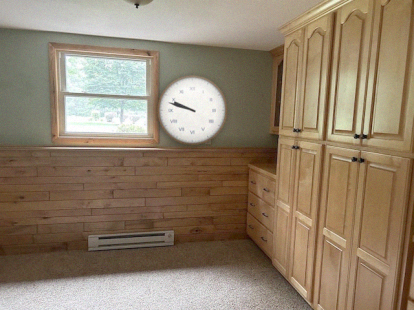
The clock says 9.48
